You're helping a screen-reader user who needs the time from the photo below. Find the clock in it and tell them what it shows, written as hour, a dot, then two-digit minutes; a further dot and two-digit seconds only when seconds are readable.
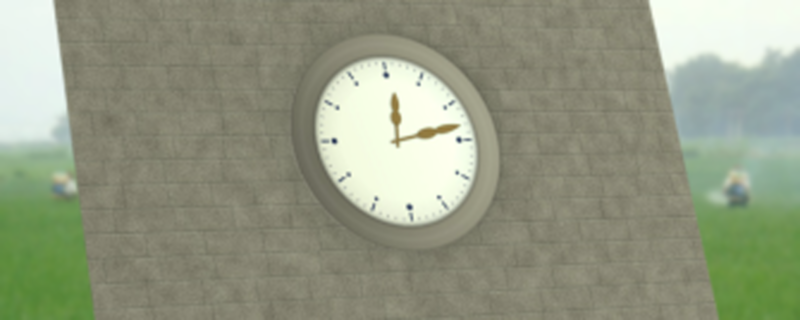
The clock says 12.13
